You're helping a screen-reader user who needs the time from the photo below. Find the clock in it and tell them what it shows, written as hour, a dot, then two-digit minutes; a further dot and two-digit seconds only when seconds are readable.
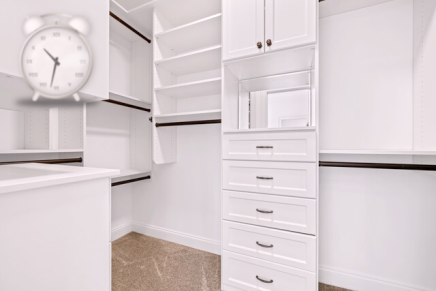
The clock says 10.32
